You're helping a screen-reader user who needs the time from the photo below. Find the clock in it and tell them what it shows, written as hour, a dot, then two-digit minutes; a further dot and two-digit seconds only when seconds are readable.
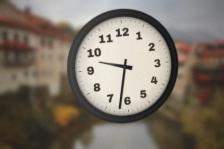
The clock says 9.32
